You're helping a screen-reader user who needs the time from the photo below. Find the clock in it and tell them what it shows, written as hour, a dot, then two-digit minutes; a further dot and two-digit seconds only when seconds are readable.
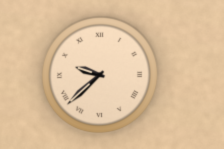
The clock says 9.38
